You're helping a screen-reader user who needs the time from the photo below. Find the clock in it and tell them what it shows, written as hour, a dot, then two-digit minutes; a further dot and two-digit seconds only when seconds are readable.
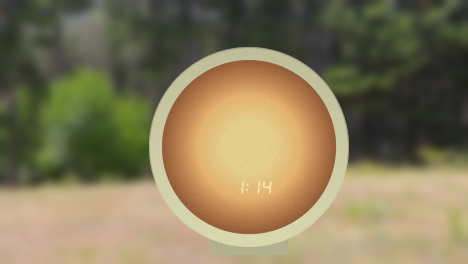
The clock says 1.14
